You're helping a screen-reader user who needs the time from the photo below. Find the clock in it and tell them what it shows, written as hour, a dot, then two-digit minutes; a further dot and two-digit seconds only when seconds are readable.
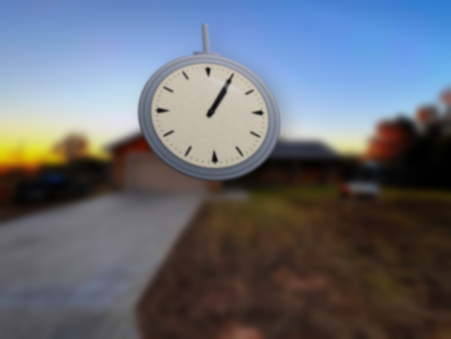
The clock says 1.05
